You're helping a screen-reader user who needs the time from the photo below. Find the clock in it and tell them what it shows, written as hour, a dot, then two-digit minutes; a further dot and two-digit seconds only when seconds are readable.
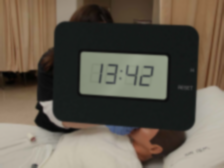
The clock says 13.42
